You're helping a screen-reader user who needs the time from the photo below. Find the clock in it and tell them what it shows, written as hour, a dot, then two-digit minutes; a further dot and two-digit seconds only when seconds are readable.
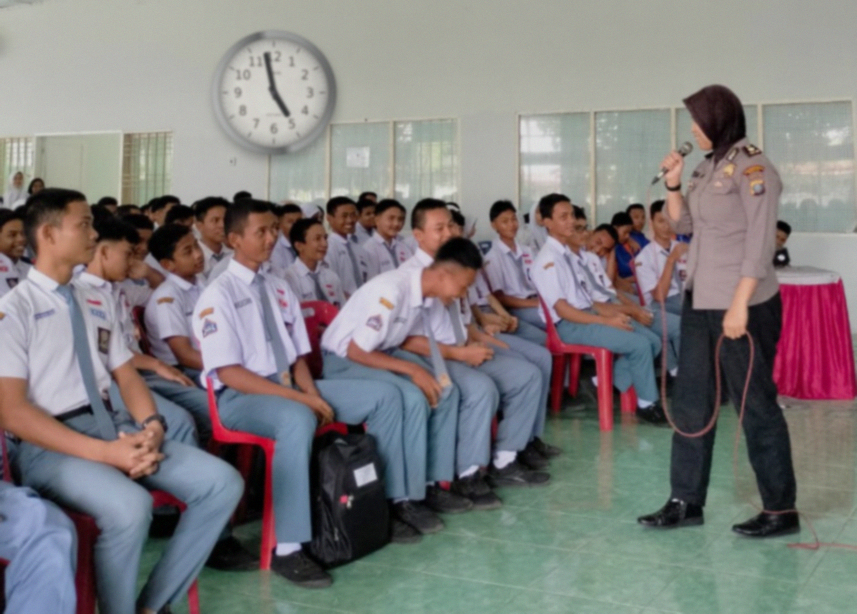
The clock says 4.58
